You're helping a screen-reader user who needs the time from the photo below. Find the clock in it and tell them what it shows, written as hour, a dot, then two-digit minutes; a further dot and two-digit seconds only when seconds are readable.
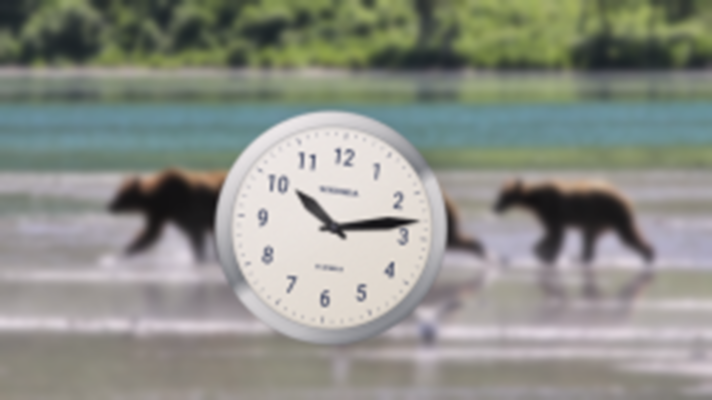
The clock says 10.13
